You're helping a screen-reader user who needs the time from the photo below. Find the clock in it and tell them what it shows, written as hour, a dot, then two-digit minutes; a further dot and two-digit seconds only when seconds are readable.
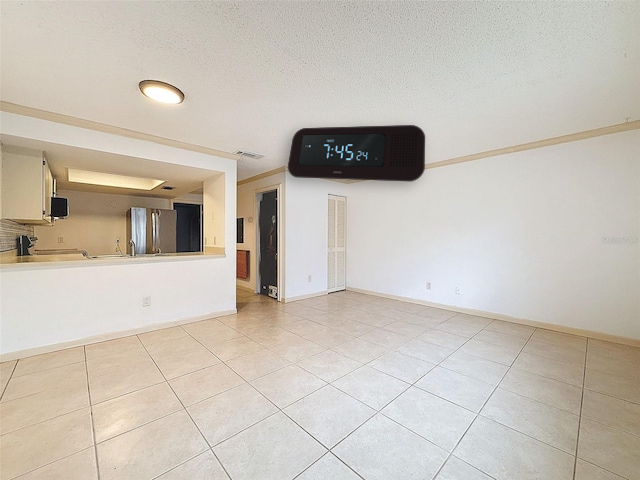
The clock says 7.45.24
